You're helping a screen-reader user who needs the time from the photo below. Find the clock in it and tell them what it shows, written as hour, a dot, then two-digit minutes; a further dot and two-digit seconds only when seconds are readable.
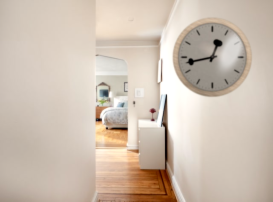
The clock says 12.43
